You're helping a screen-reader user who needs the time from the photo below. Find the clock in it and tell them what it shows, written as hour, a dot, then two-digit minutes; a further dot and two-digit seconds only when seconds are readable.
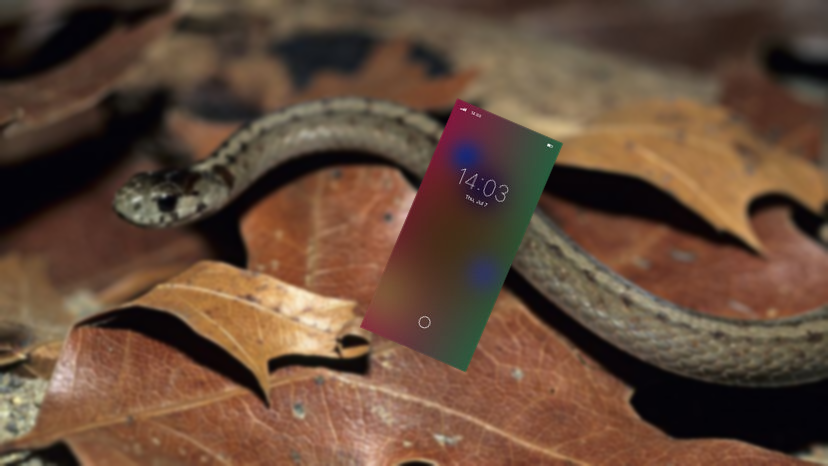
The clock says 14.03
